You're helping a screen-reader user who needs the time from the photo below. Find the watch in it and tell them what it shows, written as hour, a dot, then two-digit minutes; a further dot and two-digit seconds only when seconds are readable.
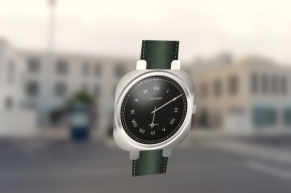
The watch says 6.10
